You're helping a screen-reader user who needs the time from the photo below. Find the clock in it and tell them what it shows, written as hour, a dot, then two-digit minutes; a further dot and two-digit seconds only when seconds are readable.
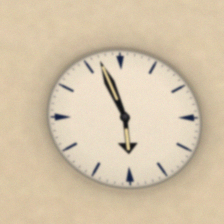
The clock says 5.57
